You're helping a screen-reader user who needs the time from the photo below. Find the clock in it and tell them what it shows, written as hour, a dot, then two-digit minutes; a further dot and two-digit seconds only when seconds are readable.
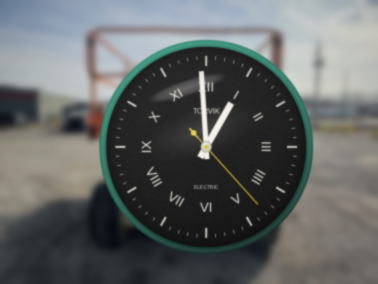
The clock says 12.59.23
